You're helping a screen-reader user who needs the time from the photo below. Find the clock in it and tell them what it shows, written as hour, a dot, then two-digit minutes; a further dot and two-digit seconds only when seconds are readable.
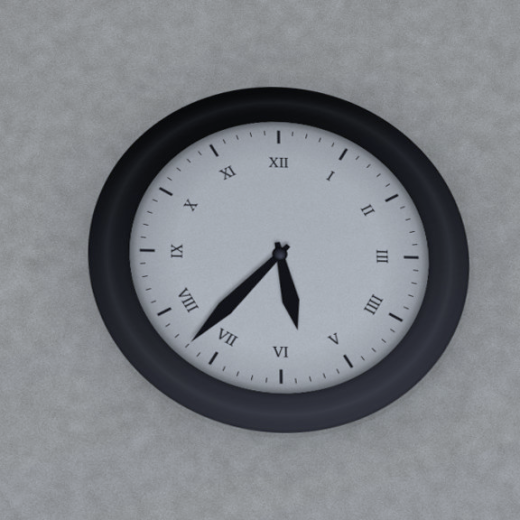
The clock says 5.37
